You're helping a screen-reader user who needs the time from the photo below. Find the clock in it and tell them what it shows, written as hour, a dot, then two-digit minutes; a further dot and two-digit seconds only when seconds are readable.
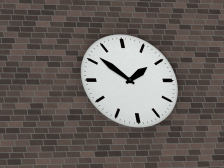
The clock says 1.52
